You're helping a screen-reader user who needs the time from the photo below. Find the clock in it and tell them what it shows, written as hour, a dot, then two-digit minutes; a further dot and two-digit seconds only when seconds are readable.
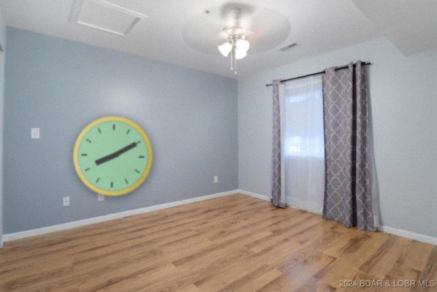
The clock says 8.10
